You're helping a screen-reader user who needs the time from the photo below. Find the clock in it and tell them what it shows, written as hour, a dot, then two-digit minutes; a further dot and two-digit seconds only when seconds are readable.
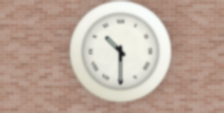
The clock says 10.30
